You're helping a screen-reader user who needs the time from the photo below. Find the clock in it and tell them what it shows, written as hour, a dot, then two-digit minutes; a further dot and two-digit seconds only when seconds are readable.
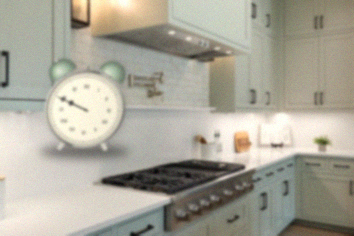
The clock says 9.49
